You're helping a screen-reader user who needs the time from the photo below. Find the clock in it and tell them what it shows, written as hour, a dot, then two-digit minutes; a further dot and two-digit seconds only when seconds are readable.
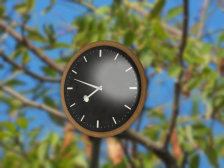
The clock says 7.48
